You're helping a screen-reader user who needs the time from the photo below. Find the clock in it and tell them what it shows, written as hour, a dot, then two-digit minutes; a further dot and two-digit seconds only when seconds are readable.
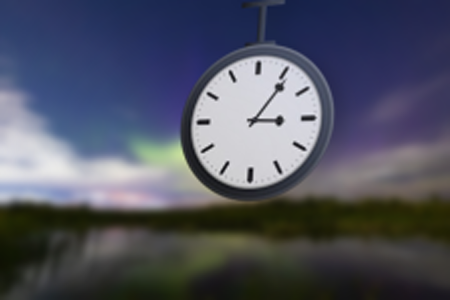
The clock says 3.06
